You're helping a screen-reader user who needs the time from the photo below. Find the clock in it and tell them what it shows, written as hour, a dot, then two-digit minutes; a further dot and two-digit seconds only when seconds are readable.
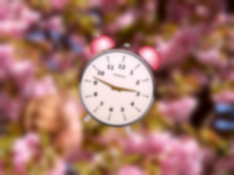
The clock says 2.47
